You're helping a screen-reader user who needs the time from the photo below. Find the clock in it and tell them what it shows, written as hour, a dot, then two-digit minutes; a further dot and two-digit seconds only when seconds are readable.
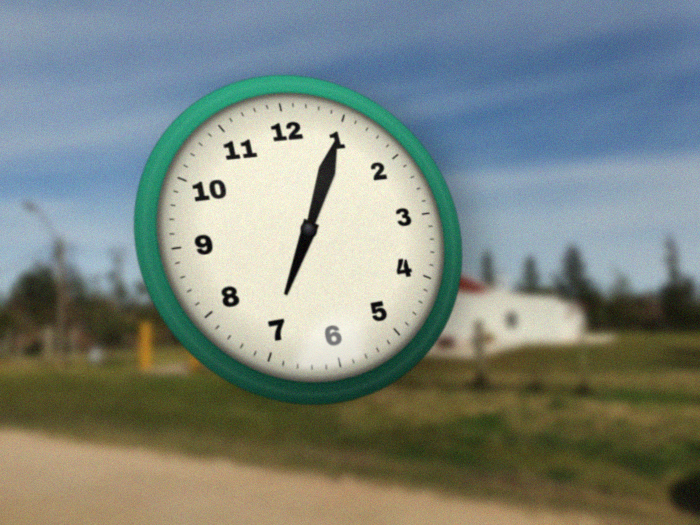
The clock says 7.05
